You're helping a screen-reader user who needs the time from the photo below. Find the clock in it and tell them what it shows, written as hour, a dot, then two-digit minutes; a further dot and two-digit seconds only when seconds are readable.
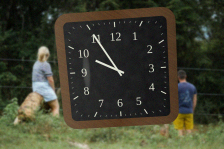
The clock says 9.55
